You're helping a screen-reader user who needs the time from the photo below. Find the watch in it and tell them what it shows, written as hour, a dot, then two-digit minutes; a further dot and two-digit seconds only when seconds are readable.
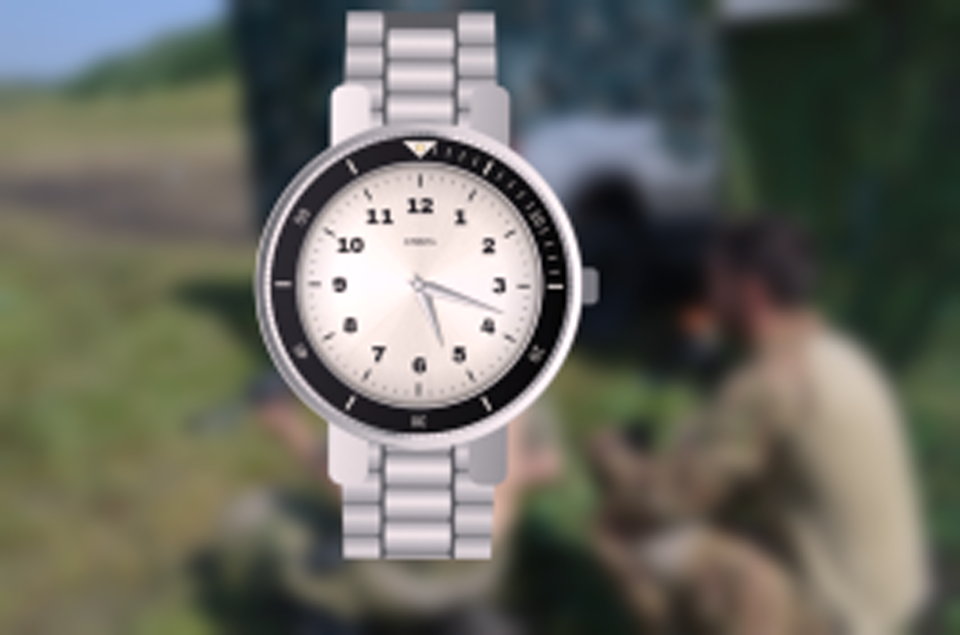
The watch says 5.18
